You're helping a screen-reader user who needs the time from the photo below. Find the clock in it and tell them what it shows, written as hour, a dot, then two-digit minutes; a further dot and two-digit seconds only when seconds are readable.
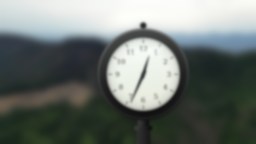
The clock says 12.34
